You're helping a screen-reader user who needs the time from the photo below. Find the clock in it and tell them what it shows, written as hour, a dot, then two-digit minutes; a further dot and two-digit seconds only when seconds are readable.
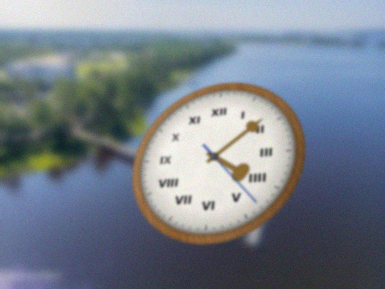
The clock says 4.08.23
